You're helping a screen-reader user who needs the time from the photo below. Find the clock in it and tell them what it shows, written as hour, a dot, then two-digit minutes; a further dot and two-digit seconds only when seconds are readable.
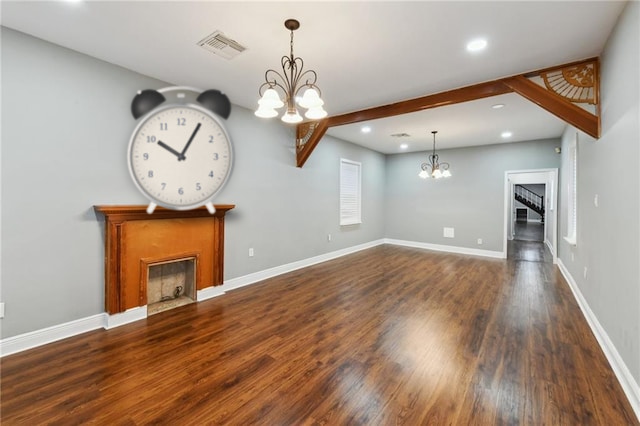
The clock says 10.05
